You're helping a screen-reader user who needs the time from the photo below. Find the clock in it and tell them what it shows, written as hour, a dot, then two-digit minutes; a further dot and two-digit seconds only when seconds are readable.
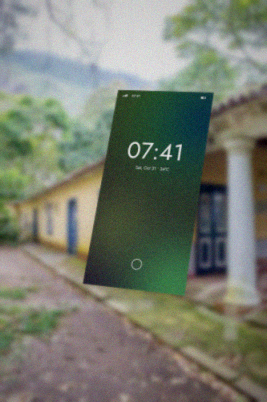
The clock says 7.41
